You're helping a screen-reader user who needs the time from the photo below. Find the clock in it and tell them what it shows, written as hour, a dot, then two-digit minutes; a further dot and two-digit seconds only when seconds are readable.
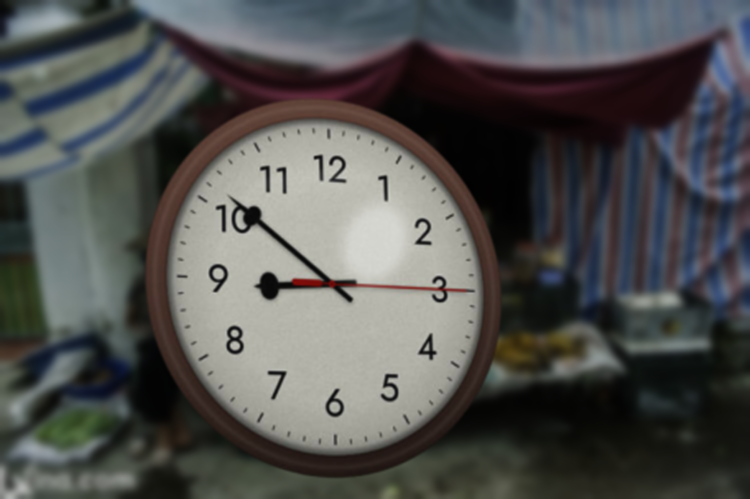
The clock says 8.51.15
